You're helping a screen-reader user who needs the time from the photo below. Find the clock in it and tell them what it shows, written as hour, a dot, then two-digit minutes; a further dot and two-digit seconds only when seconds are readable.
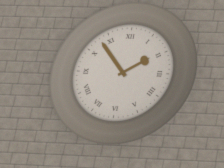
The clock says 1.53
